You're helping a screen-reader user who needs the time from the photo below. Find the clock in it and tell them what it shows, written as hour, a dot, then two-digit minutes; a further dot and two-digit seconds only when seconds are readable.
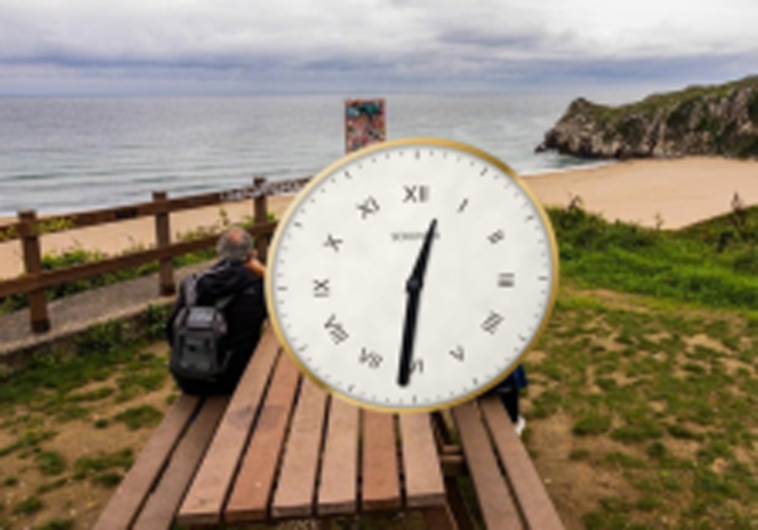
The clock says 12.31
